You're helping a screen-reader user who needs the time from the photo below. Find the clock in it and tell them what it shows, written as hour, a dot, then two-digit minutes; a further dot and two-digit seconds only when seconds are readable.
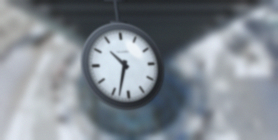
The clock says 10.33
